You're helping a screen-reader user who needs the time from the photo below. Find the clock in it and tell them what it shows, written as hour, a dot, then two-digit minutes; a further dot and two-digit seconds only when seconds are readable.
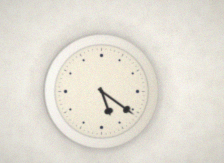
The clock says 5.21
